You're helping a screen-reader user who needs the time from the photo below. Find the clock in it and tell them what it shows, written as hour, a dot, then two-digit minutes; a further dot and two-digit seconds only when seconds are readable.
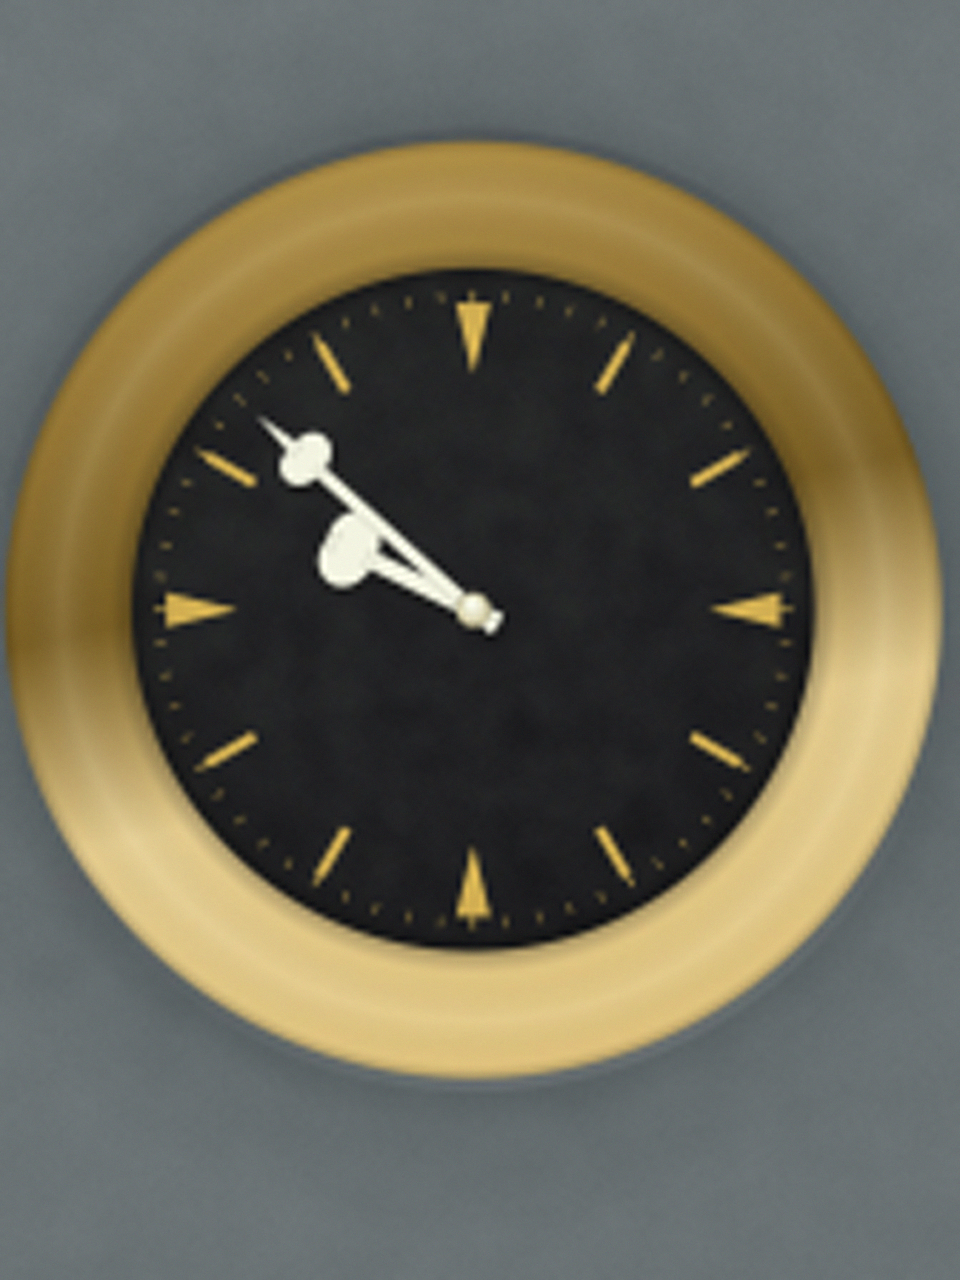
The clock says 9.52
